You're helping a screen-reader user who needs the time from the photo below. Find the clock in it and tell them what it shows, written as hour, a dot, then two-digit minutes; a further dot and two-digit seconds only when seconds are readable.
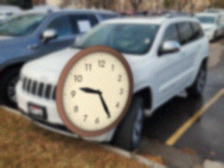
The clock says 9.25
